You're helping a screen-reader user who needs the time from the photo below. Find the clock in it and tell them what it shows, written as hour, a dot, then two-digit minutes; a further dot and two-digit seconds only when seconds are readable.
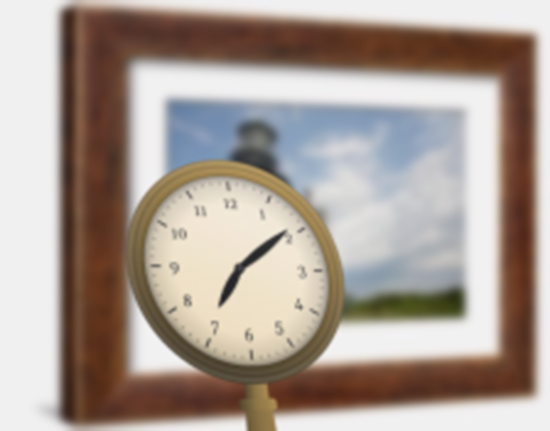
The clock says 7.09
